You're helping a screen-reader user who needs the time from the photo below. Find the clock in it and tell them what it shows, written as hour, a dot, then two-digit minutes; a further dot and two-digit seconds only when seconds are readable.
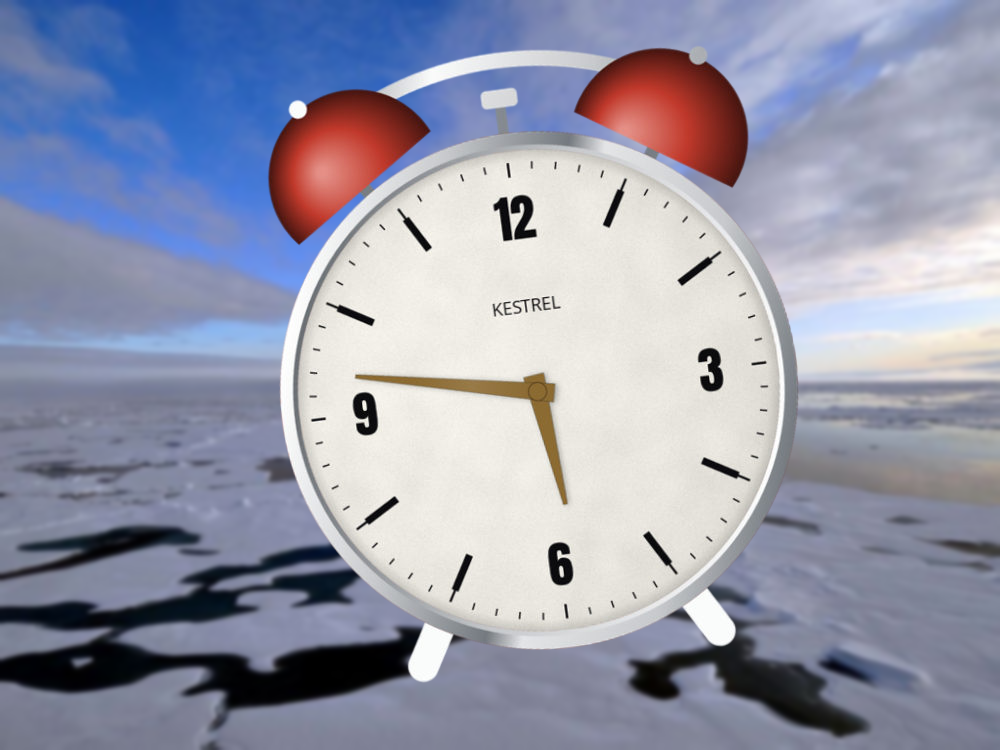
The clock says 5.47
